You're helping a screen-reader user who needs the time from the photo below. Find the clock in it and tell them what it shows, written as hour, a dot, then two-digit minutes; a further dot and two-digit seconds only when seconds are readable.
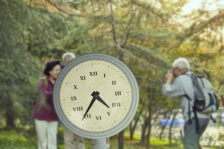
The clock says 4.36
